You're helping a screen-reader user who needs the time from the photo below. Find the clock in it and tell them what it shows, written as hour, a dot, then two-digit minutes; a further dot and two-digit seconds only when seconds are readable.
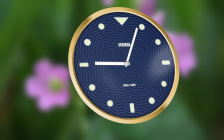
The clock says 9.04
